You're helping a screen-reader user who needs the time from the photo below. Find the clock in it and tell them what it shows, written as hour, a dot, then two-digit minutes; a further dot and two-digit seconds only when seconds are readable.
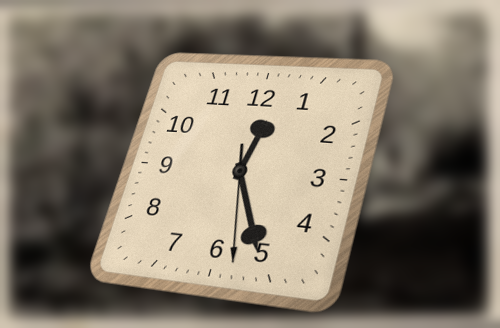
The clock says 12.25.28
